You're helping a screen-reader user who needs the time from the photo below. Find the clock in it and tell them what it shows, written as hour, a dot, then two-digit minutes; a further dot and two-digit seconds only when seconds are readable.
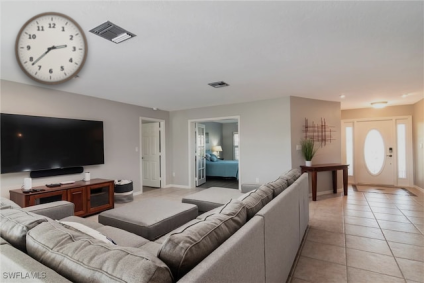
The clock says 2.38
